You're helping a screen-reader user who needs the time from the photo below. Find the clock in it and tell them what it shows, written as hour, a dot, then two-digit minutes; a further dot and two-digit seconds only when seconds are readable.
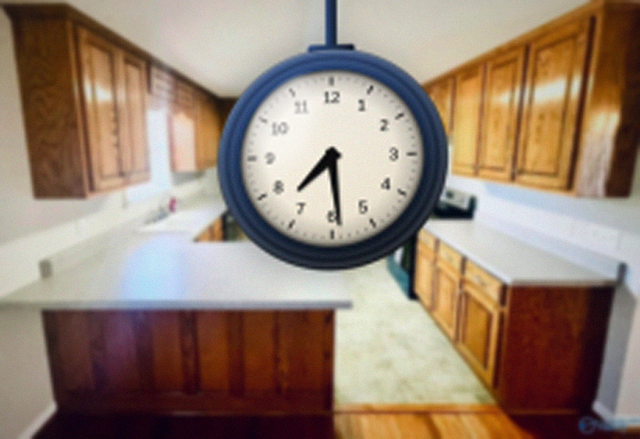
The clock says 7.29
